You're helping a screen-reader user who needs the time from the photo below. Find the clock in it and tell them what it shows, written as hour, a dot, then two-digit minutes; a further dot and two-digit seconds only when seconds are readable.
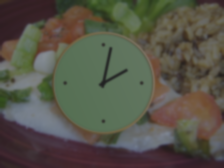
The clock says 2.02
